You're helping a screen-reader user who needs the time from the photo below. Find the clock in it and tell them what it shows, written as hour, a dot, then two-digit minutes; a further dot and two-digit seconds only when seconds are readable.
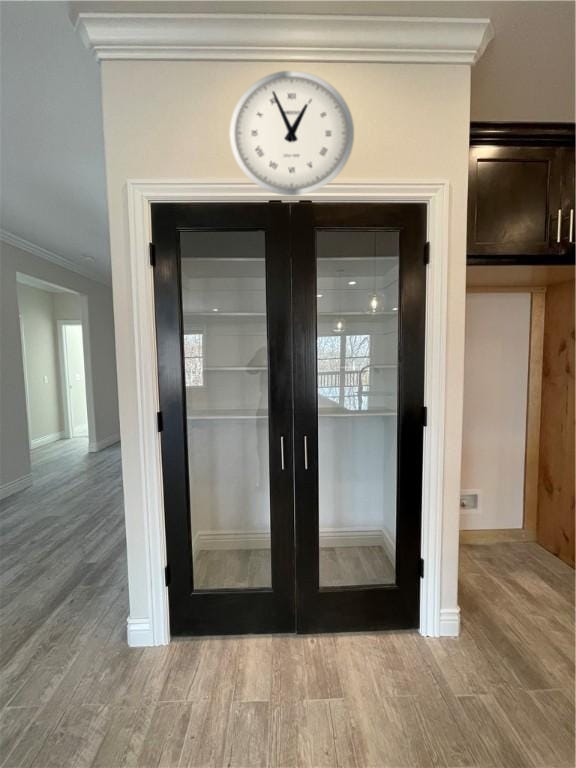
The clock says 12.56
